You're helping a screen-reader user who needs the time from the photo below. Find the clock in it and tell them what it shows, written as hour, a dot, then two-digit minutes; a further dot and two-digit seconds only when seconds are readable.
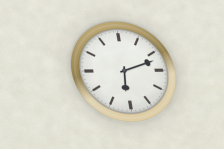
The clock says 6.12
